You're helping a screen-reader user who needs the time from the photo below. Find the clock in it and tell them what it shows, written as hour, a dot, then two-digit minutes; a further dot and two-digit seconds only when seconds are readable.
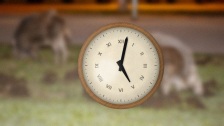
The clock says 5.02
